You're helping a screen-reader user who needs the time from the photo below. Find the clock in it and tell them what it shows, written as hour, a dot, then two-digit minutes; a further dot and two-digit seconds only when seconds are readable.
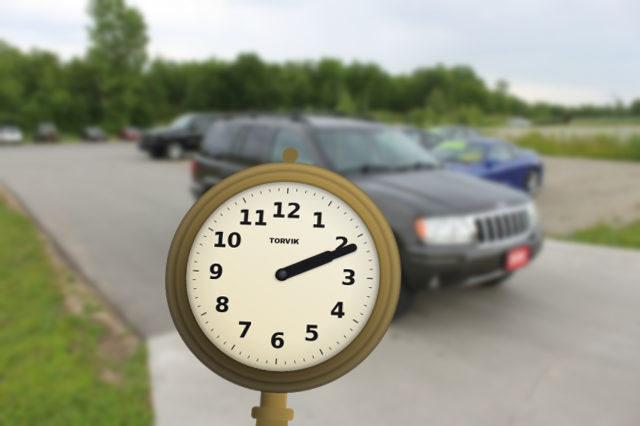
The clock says 2.11
